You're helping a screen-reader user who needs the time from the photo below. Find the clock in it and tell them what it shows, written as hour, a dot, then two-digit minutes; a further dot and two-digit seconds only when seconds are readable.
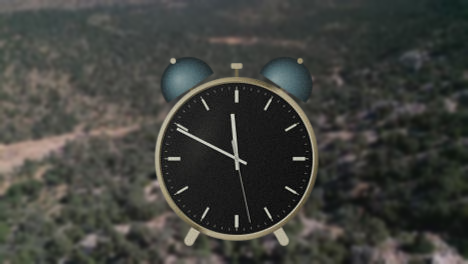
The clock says 11.49.28
